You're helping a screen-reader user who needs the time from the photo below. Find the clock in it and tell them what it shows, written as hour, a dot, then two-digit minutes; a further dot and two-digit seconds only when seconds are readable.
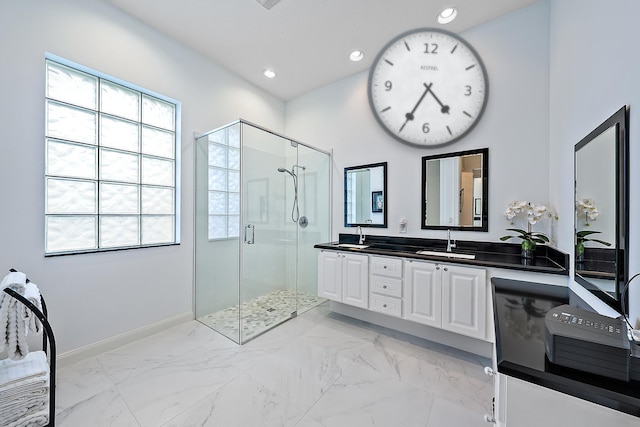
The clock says 4.35
